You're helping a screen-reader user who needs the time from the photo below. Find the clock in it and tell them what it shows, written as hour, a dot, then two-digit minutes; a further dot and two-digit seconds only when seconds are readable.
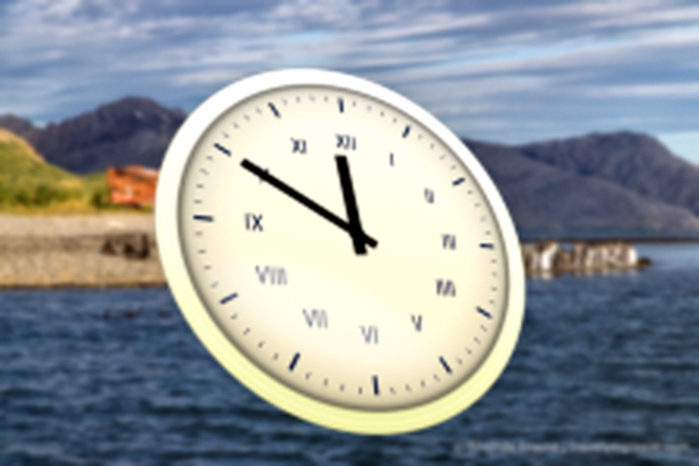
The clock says 11.50
